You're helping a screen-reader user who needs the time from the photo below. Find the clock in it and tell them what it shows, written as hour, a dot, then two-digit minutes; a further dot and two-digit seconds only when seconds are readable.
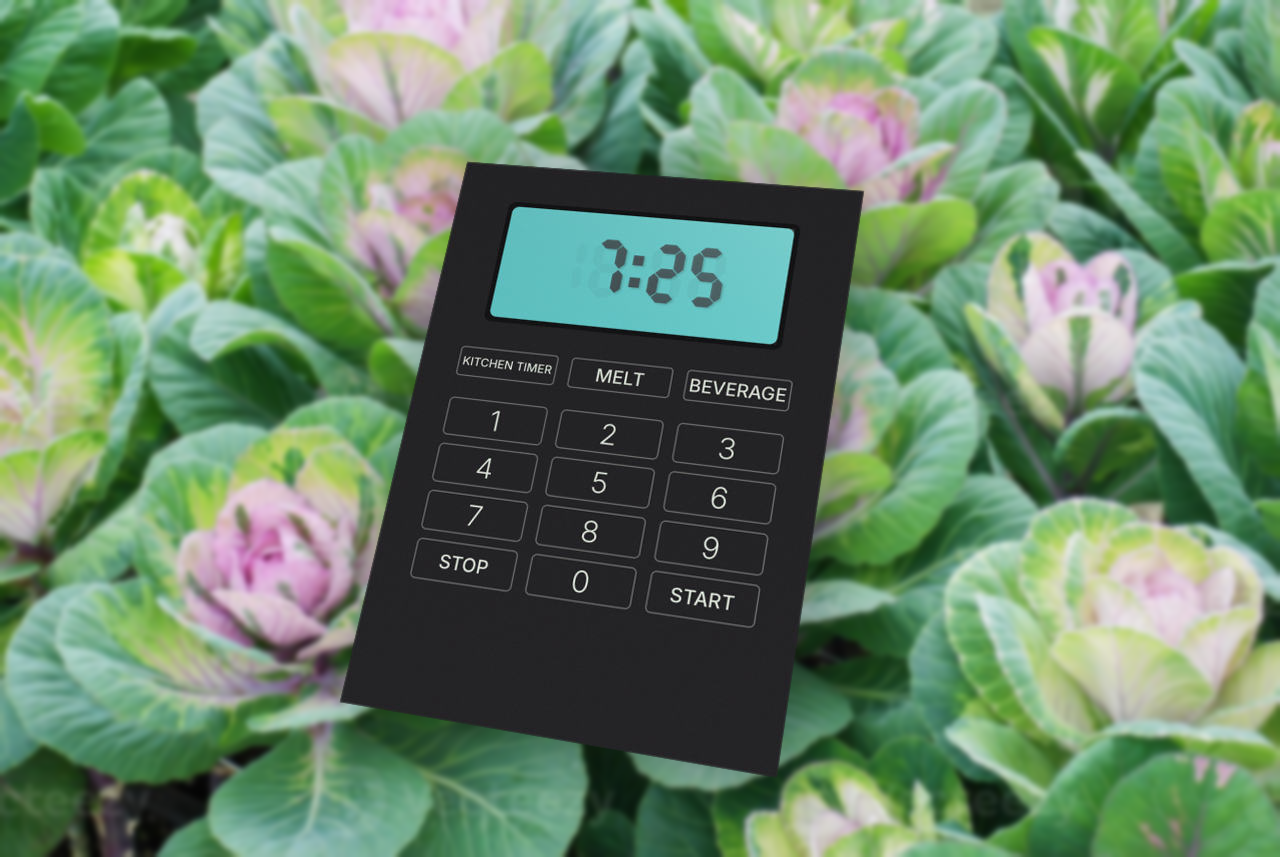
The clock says 7.25
